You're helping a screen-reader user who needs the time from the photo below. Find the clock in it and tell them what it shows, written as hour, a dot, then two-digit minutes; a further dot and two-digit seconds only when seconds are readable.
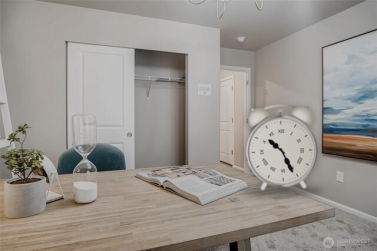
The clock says 10.26
